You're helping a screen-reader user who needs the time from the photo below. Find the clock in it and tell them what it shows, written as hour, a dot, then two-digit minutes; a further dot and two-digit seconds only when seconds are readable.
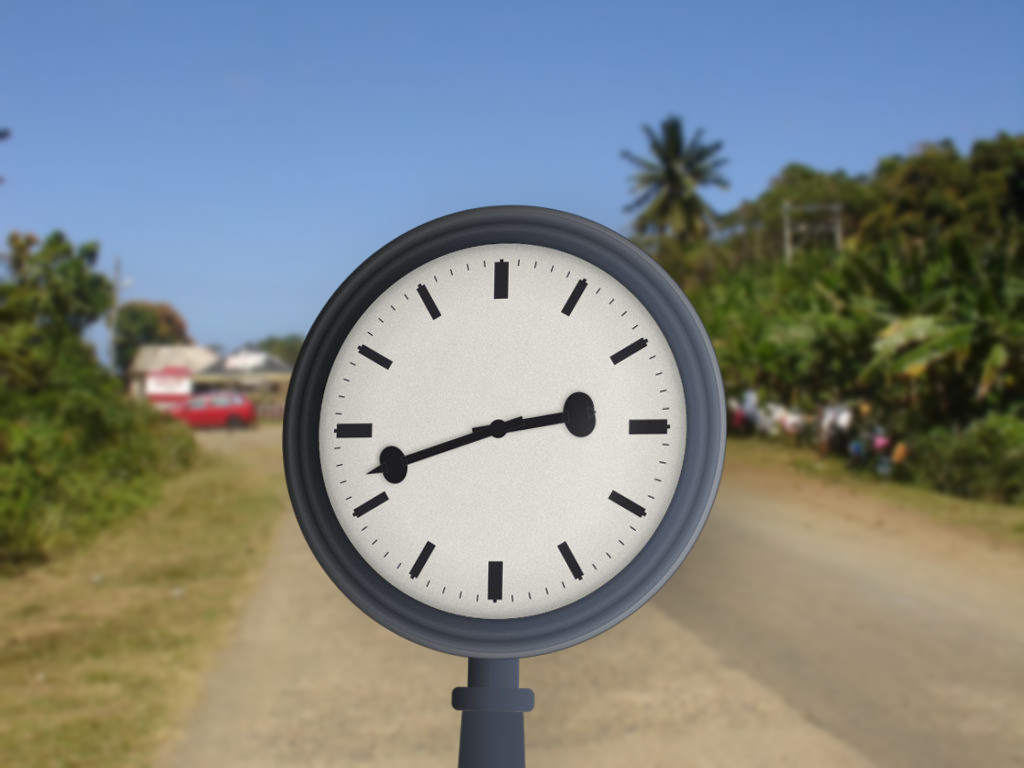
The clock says 2.42
